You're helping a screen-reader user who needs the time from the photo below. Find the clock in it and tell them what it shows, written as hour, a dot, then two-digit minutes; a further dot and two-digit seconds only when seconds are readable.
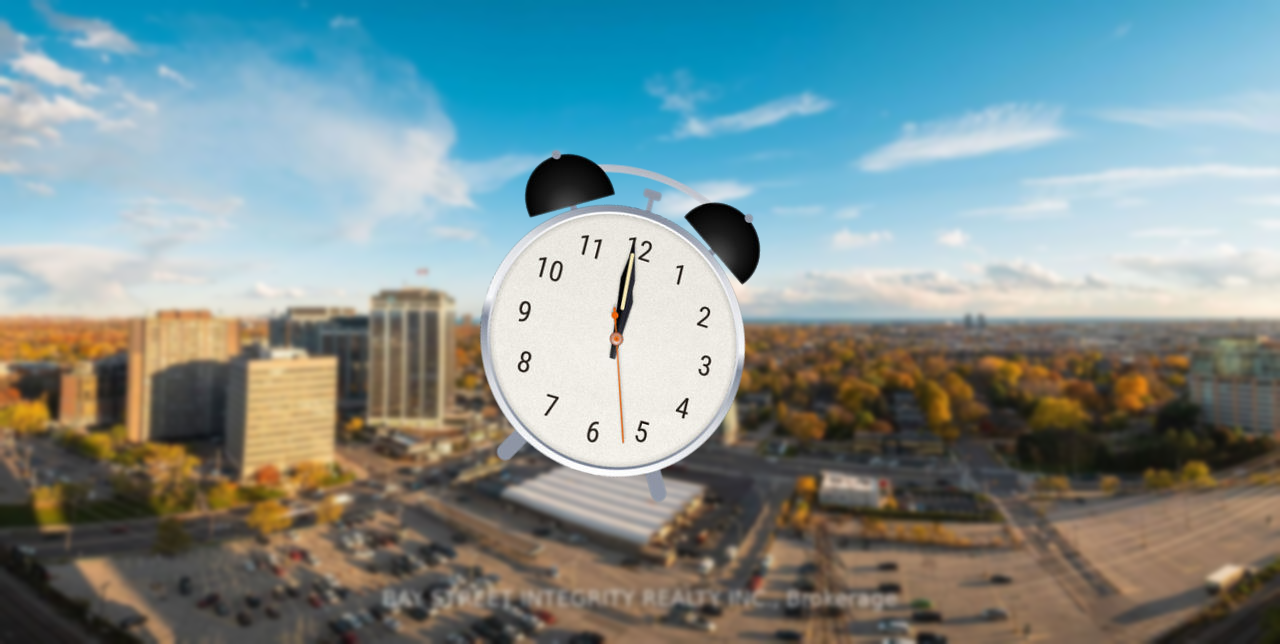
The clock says 11.59.27
